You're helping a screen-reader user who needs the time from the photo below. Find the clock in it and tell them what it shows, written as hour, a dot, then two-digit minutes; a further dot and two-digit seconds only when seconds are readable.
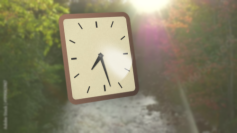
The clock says 7.28
